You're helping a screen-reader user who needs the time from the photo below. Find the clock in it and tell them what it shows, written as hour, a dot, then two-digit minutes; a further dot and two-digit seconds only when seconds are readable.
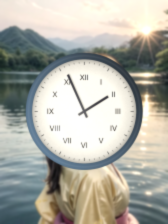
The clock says 1.56
